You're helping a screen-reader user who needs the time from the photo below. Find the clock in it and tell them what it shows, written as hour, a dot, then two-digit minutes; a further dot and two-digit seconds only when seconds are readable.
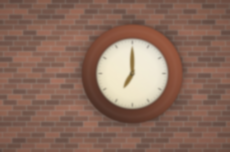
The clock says 7.00
